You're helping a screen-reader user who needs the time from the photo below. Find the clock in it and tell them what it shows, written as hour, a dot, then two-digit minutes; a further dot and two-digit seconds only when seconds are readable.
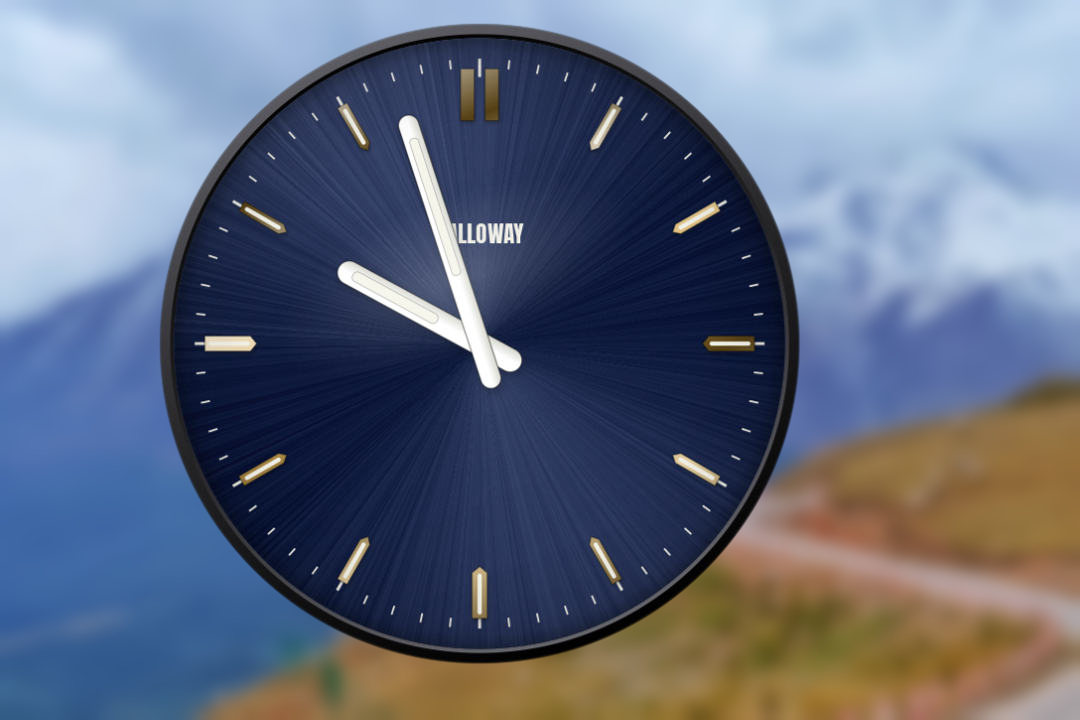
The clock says 9.57
